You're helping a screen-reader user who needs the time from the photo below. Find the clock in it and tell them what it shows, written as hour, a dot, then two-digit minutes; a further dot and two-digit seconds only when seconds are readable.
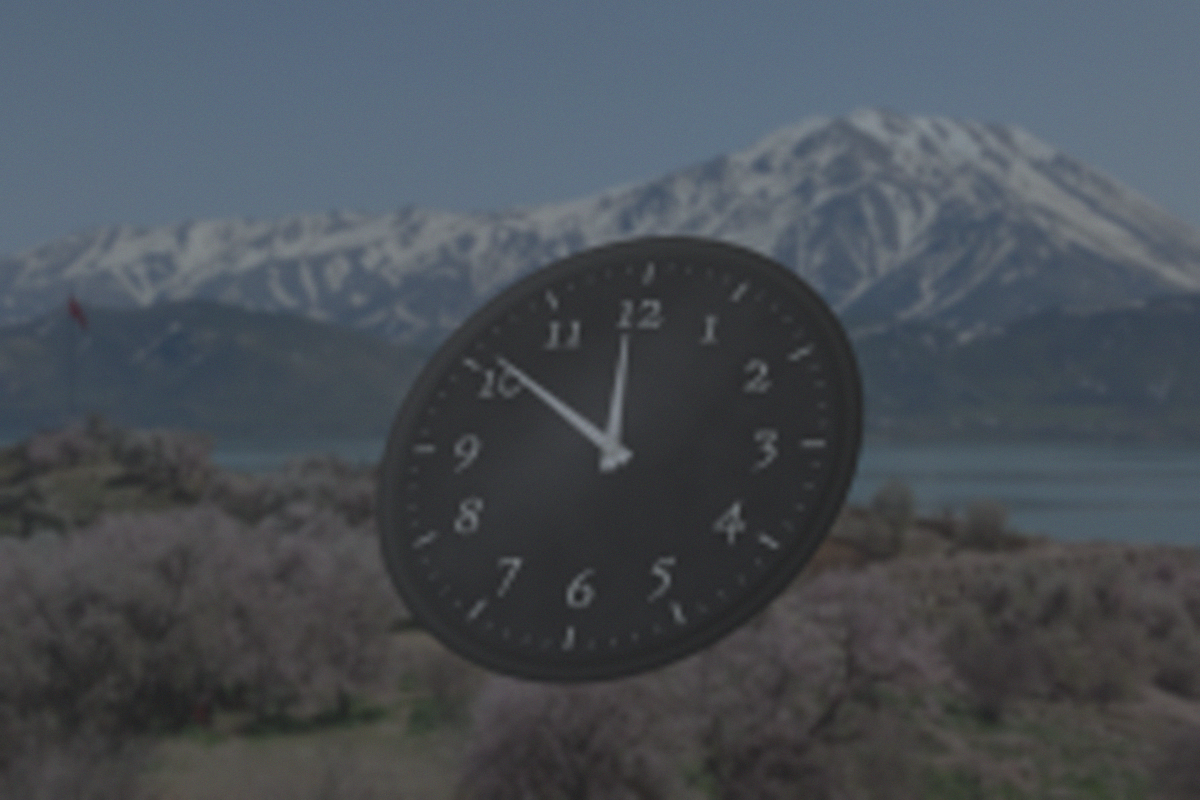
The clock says 11.51
